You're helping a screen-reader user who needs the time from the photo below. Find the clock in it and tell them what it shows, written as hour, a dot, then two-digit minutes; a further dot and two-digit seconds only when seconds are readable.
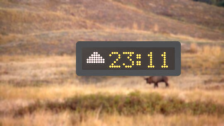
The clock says 23.11
